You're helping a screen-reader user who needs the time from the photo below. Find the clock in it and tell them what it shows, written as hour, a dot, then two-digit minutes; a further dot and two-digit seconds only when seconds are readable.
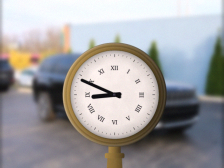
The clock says 8.49
